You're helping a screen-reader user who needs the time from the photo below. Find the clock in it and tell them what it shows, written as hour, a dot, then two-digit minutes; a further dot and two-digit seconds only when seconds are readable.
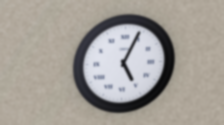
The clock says 5.04
